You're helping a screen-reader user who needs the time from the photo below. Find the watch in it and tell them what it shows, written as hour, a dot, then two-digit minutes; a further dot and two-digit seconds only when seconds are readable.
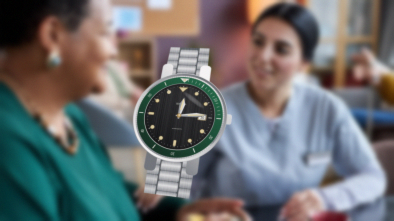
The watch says 12.14
